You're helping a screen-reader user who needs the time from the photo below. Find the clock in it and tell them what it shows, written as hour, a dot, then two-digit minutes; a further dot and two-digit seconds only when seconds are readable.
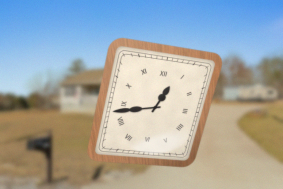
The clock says 12.43
